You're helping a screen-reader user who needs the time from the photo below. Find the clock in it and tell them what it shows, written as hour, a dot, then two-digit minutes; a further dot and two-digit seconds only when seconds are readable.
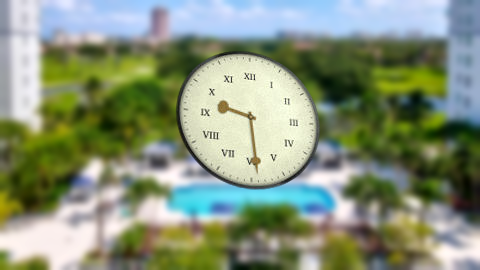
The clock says 9.29
